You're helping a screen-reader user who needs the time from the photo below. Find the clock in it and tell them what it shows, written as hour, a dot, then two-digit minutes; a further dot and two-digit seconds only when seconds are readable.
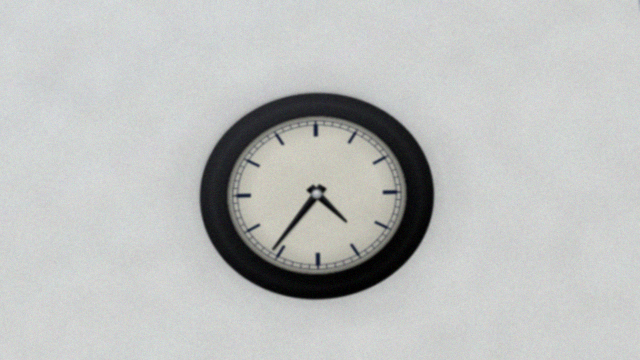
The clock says 4.36
